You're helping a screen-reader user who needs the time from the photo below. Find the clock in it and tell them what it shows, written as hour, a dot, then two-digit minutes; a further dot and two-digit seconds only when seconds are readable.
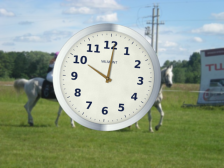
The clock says 10.01
